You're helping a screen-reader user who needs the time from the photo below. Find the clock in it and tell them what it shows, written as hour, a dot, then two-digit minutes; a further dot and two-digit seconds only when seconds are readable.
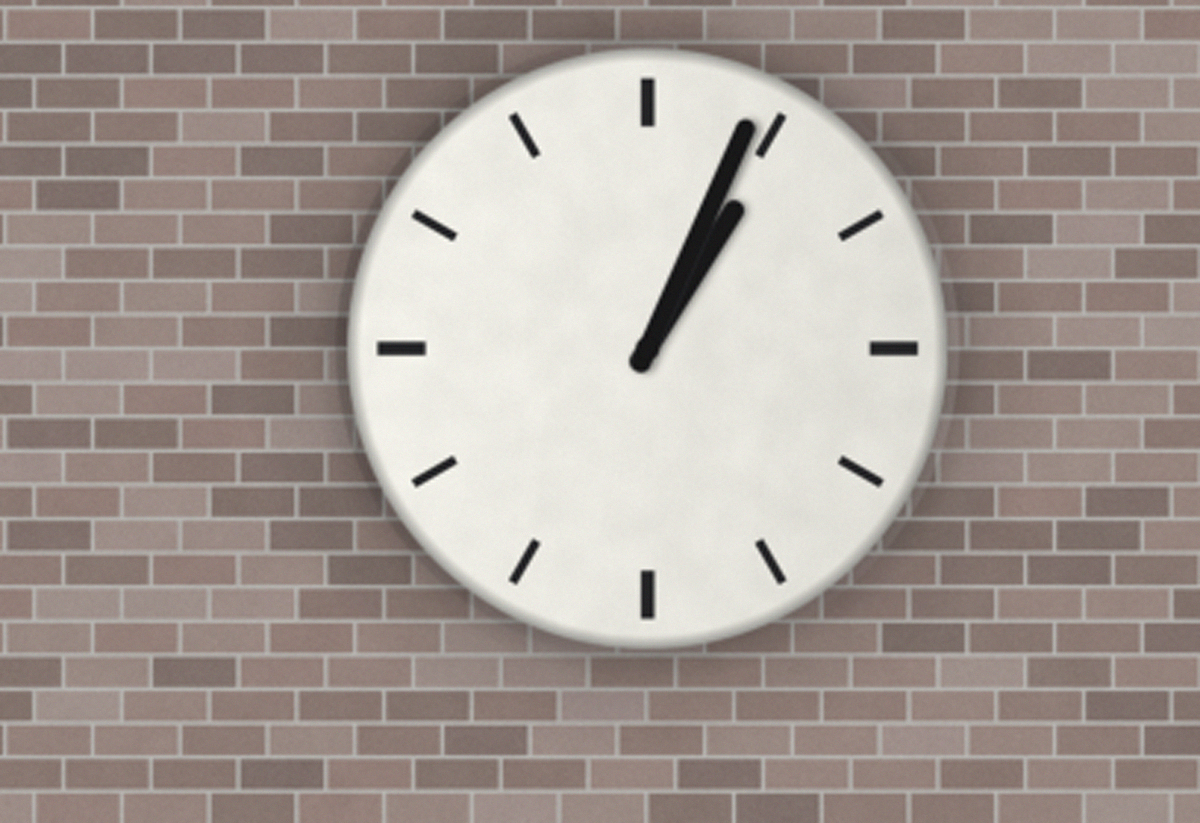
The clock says 1.04
